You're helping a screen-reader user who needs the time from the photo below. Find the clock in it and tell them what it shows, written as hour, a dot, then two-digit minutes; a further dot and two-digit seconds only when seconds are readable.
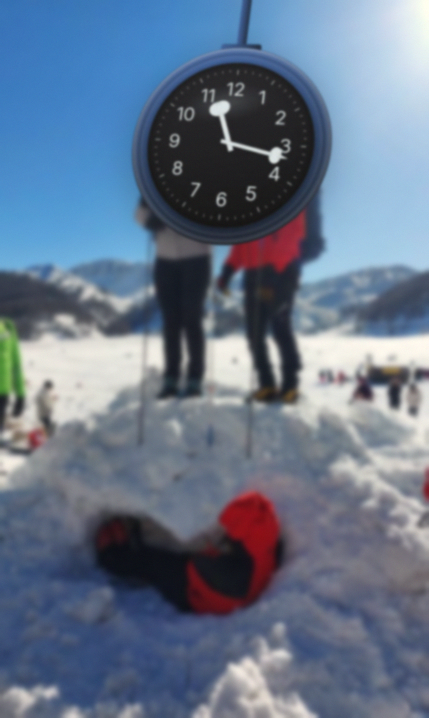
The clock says 11.17
